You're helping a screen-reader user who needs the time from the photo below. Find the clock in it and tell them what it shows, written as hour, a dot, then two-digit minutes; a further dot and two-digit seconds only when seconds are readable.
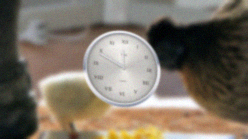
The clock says 11.49
